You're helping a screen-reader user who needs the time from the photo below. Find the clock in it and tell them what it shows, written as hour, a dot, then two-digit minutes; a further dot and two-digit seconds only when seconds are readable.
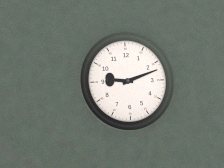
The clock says 9.12
